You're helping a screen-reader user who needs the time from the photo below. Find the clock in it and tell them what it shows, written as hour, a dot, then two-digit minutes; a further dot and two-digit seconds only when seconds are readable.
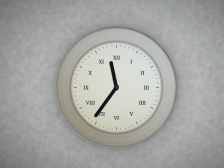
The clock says 11.36
